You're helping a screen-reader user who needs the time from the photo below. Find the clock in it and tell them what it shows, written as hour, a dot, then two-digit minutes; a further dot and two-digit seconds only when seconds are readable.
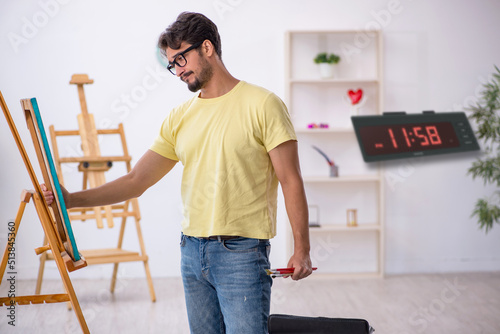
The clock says 11.58
